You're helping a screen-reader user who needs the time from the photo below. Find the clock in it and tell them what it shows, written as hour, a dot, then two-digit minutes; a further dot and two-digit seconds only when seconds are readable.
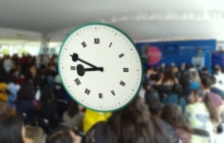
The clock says 8.49
